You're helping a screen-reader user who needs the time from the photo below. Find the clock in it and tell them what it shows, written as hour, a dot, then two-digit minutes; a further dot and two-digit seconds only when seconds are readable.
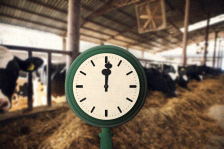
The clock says 12.01
